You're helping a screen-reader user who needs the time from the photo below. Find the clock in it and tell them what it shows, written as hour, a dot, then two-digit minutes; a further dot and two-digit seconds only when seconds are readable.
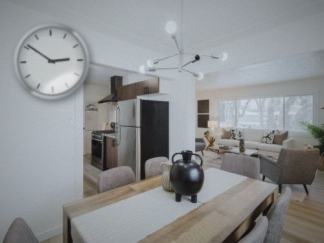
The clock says 2.51
